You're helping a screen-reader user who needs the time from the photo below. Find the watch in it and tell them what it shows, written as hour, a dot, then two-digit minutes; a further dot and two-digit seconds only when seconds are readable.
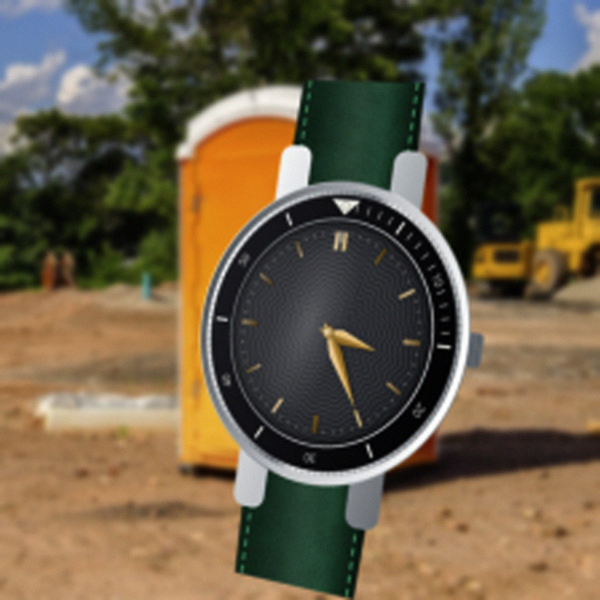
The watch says 3.25
